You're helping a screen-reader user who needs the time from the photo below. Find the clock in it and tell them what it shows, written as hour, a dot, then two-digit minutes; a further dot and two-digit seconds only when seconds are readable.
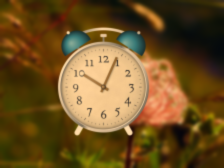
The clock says 10.04
